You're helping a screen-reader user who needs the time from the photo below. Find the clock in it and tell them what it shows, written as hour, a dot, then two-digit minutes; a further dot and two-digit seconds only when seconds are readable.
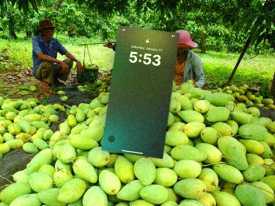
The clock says 5.53
